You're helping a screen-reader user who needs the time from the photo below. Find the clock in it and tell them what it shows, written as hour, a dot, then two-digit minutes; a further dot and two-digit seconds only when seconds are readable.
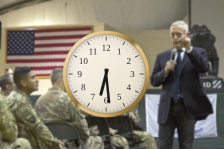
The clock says 6.29
